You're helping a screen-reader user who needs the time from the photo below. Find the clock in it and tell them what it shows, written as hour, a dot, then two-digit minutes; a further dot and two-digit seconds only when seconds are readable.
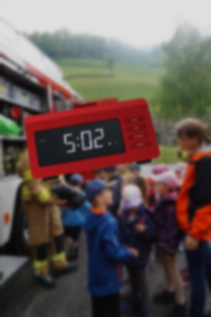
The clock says 5.02
